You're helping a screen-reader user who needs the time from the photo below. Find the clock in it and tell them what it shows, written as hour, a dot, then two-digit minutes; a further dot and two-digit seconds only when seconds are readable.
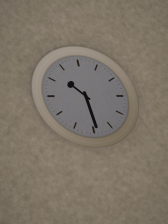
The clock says 10.29
